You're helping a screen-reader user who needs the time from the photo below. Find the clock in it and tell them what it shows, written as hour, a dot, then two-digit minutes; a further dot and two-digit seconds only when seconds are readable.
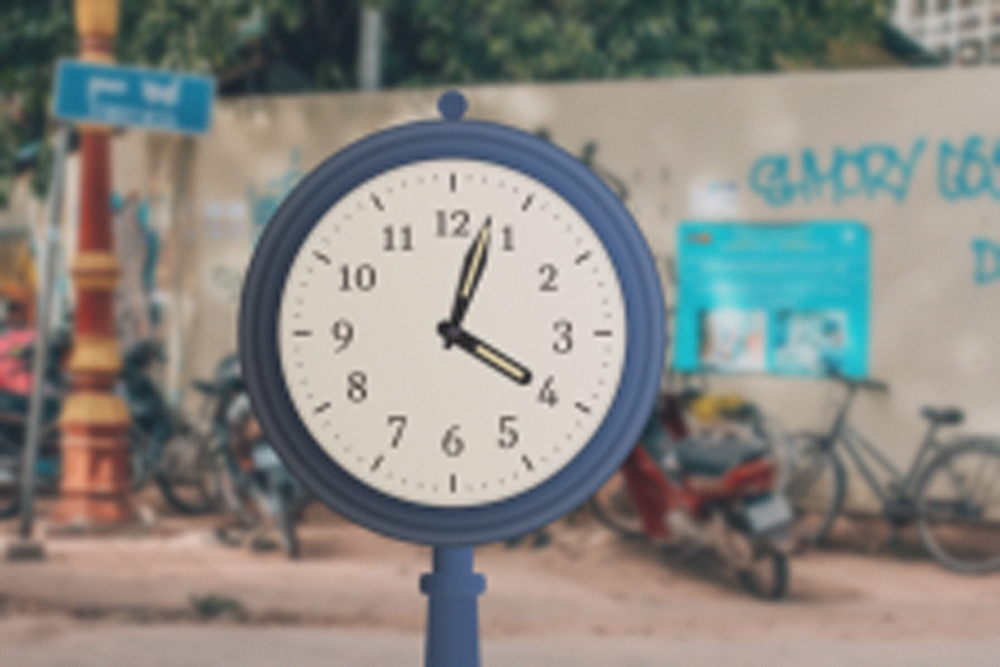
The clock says 4.03
